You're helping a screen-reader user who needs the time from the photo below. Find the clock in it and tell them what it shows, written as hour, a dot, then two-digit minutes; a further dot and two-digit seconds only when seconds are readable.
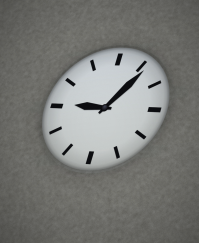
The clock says 9.06
